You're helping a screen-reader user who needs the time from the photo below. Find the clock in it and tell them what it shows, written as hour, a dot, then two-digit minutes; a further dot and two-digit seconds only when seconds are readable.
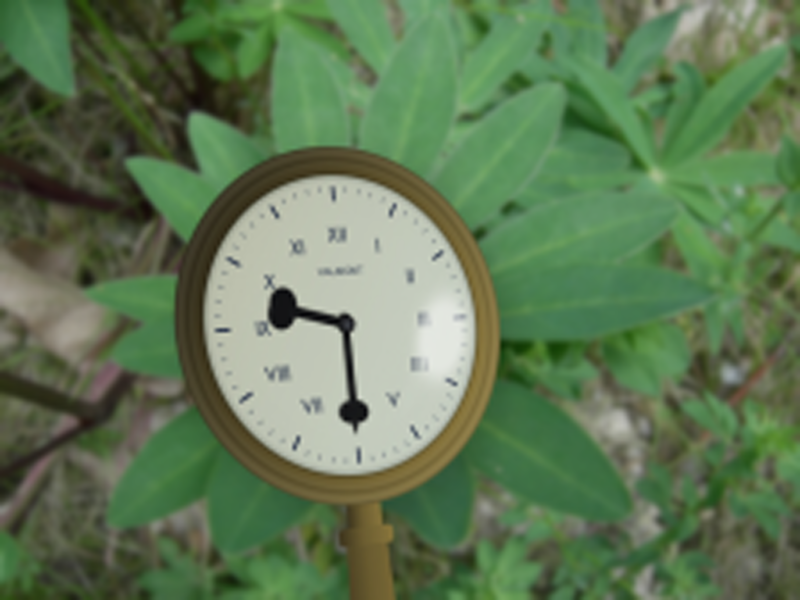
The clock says 9.30
